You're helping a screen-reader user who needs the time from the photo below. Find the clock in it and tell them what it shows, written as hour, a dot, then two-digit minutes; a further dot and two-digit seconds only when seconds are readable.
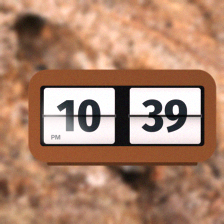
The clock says 10.39
